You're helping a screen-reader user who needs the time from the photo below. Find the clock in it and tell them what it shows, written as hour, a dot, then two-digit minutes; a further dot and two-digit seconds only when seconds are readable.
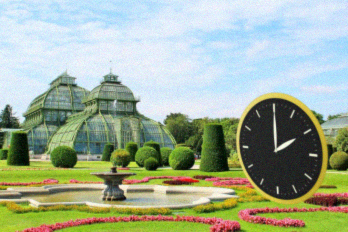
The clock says 2.00
